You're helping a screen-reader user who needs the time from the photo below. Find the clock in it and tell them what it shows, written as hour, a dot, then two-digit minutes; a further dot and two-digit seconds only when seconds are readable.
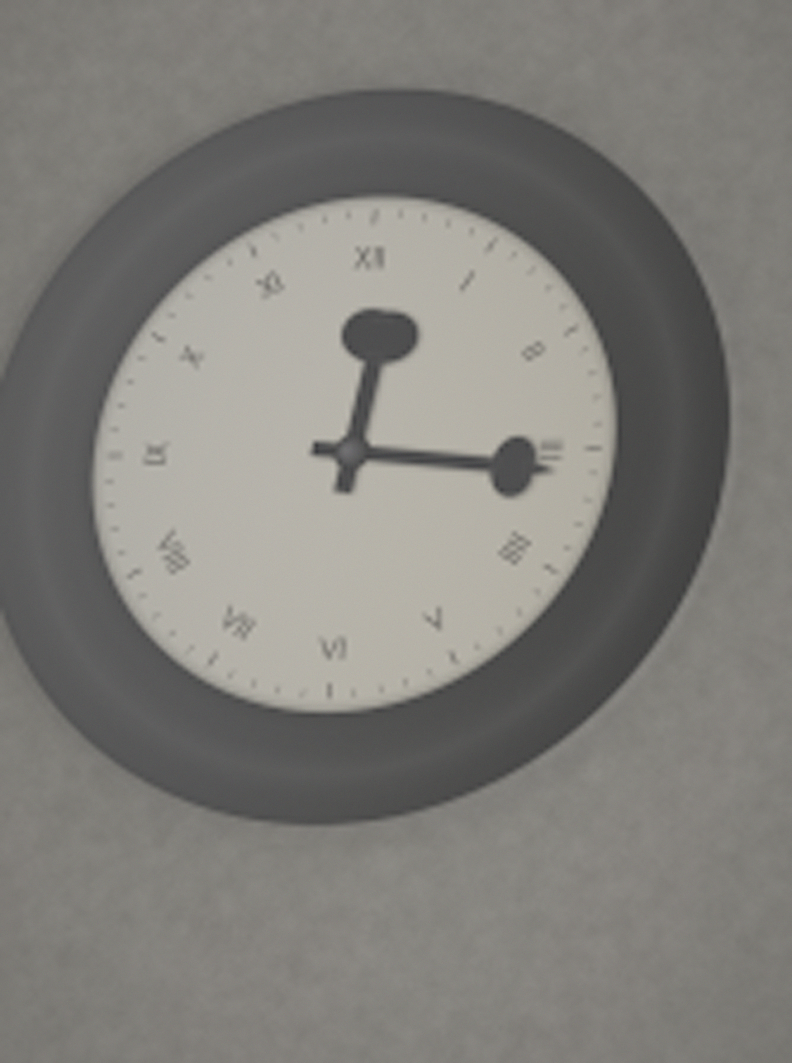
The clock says 12.16
